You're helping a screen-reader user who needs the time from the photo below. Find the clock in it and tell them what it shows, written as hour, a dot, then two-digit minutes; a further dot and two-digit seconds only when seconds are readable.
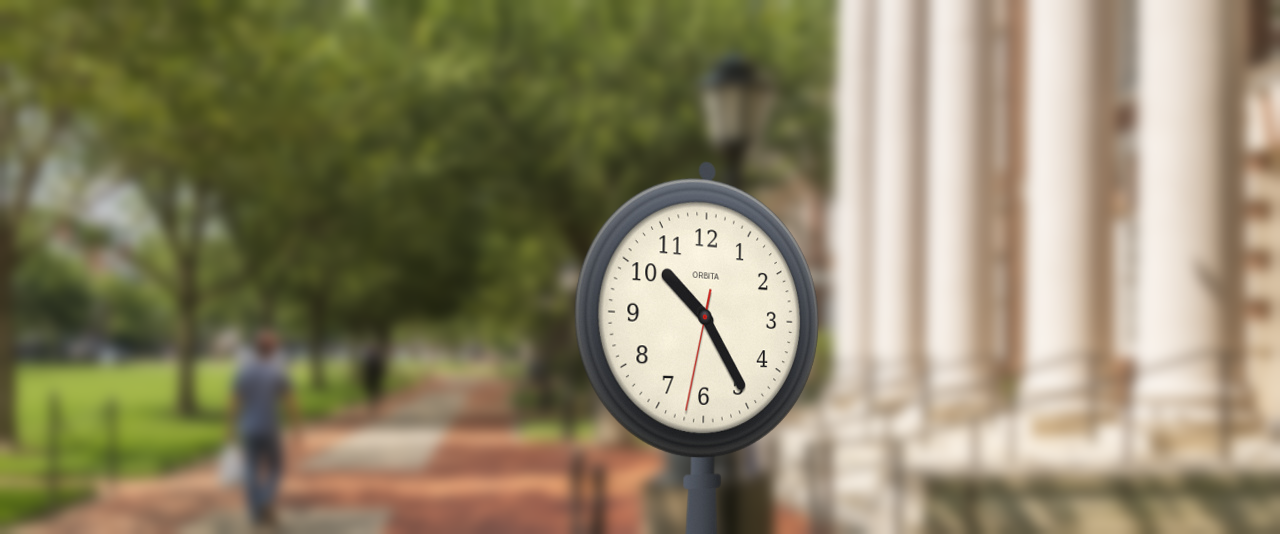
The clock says 10.24.32
